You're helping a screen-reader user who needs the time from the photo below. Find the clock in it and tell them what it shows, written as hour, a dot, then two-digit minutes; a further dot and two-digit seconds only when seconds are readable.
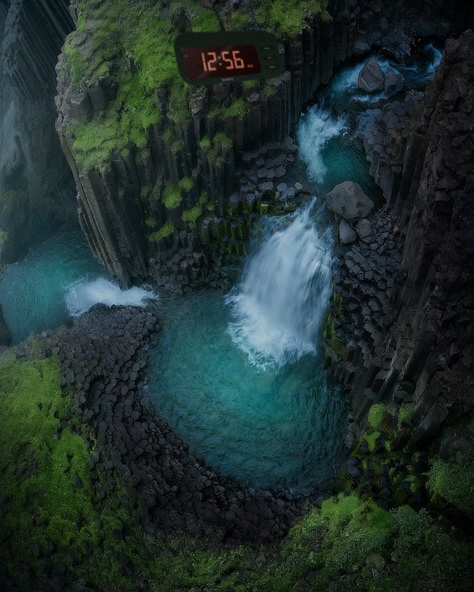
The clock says 12.56
